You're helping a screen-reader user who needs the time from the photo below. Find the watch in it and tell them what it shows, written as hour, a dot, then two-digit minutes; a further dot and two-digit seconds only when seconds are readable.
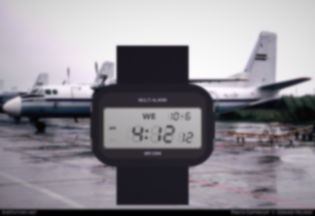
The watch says 4.12.12
